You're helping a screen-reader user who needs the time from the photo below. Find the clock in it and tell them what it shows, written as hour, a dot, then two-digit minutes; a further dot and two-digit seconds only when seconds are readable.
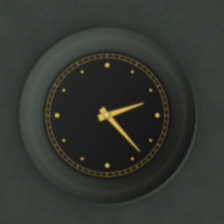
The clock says 2.23
